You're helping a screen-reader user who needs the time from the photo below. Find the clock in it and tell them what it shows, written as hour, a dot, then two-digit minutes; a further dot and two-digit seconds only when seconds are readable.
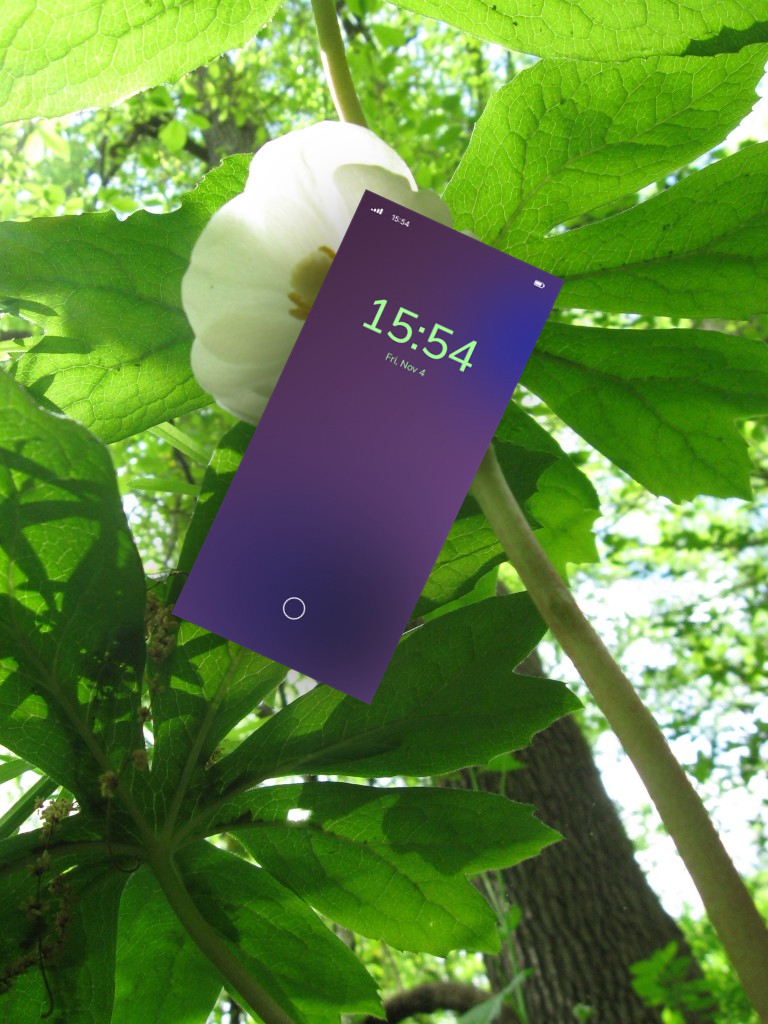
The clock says 15.54
